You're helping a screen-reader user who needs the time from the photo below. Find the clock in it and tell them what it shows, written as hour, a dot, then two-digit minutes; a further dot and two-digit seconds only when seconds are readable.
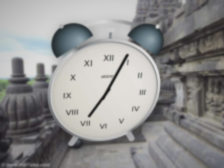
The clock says 7.04
